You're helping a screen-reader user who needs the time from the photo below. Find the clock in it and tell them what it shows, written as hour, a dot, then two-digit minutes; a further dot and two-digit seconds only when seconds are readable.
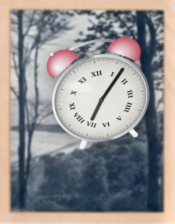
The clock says 7.07
